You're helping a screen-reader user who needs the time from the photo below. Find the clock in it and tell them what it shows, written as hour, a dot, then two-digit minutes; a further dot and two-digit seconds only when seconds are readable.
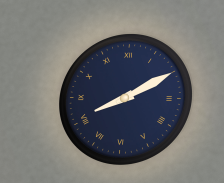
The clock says 8.10
